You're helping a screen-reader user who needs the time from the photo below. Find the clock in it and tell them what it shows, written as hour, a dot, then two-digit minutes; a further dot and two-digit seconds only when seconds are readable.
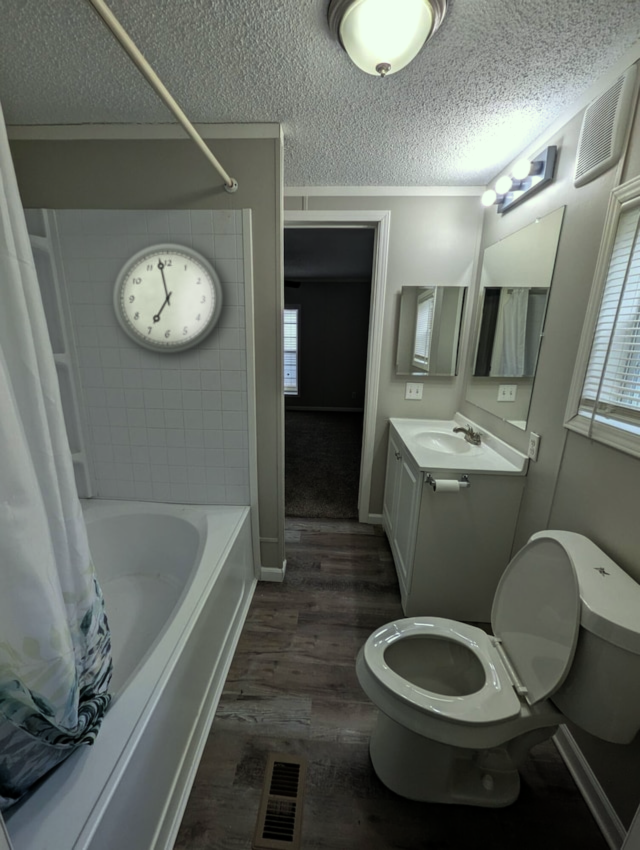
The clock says 6.58
